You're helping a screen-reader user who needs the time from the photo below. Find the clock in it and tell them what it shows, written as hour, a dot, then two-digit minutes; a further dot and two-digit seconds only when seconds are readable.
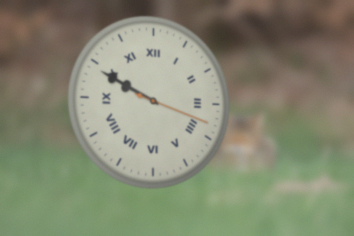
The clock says 9.49.18
